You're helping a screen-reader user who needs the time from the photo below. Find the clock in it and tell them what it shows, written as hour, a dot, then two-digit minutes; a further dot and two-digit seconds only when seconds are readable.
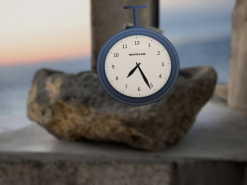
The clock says 7.26
